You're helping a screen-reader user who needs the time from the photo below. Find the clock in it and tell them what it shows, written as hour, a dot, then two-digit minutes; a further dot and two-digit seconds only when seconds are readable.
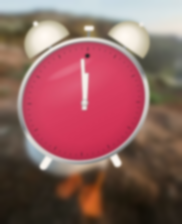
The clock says 11.59
